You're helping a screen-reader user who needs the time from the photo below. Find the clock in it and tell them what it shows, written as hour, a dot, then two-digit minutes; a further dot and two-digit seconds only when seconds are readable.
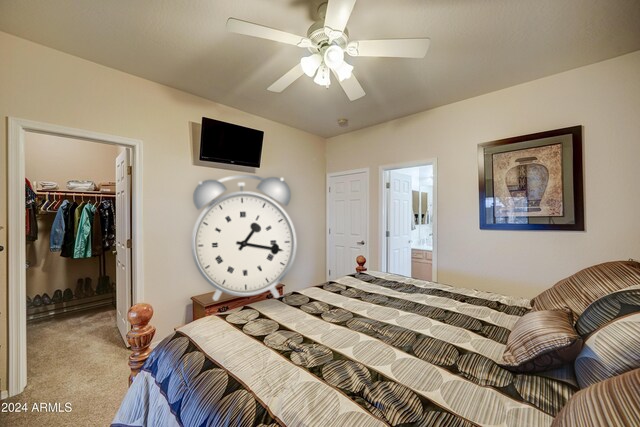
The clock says 1.17
